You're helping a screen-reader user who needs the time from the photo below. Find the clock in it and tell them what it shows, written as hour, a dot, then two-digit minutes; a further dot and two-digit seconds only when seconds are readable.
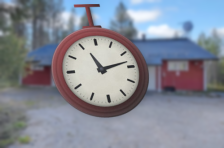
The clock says 11.13
